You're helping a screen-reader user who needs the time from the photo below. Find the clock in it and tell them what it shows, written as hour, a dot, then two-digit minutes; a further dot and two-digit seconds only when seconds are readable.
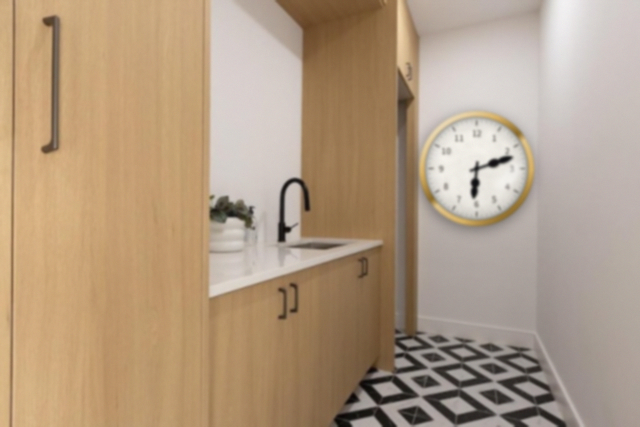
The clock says 6.12
